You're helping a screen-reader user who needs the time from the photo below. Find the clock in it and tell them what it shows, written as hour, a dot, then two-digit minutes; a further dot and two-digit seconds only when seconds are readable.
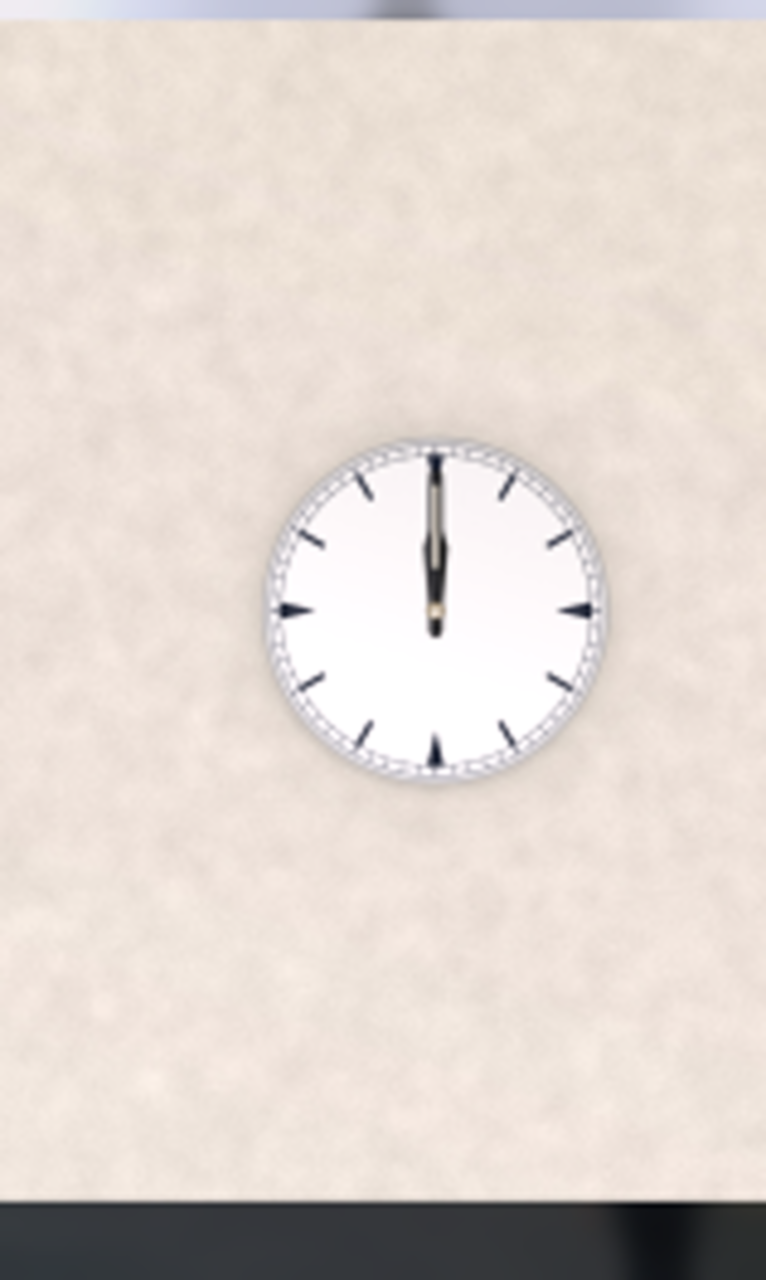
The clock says 12.00
